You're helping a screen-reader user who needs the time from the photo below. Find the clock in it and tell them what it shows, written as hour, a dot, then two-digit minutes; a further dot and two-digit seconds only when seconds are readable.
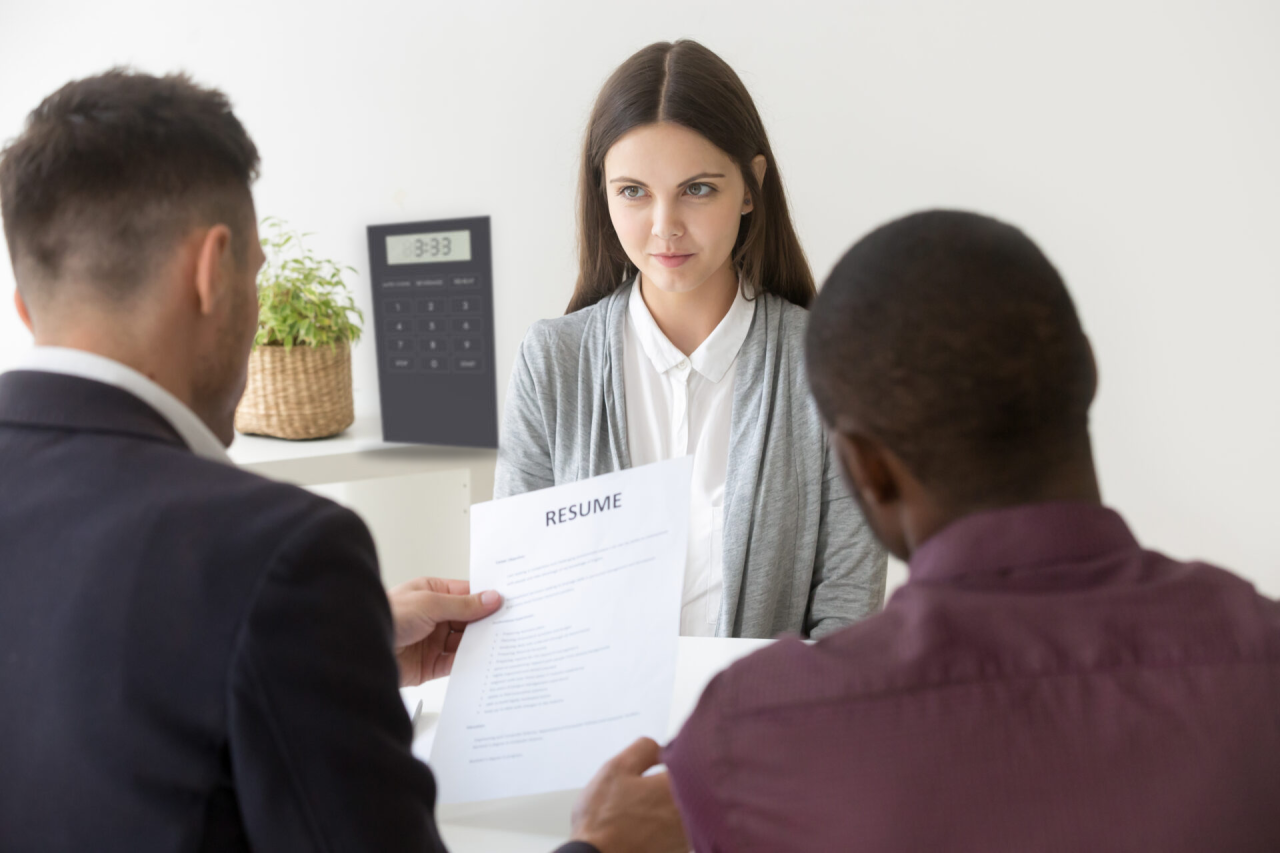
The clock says 3.33
